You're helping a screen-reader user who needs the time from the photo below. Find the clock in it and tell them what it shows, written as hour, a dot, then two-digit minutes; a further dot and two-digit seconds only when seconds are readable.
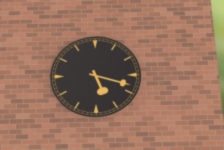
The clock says 5.18
